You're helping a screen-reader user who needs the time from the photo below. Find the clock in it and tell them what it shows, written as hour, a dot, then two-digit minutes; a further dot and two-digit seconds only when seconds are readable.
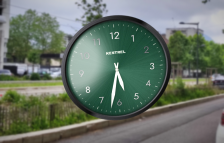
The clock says 5.32
